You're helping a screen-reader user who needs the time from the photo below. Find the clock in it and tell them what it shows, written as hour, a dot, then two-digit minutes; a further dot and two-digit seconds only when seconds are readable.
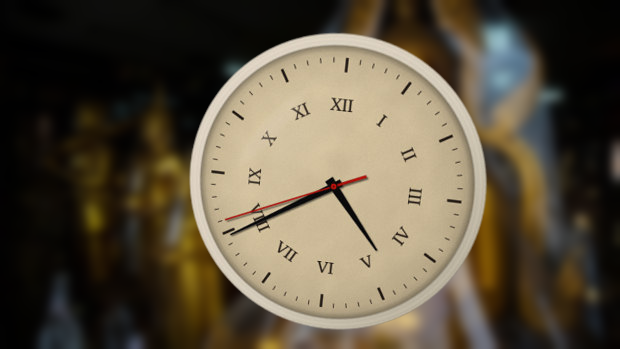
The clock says 4.39.41
